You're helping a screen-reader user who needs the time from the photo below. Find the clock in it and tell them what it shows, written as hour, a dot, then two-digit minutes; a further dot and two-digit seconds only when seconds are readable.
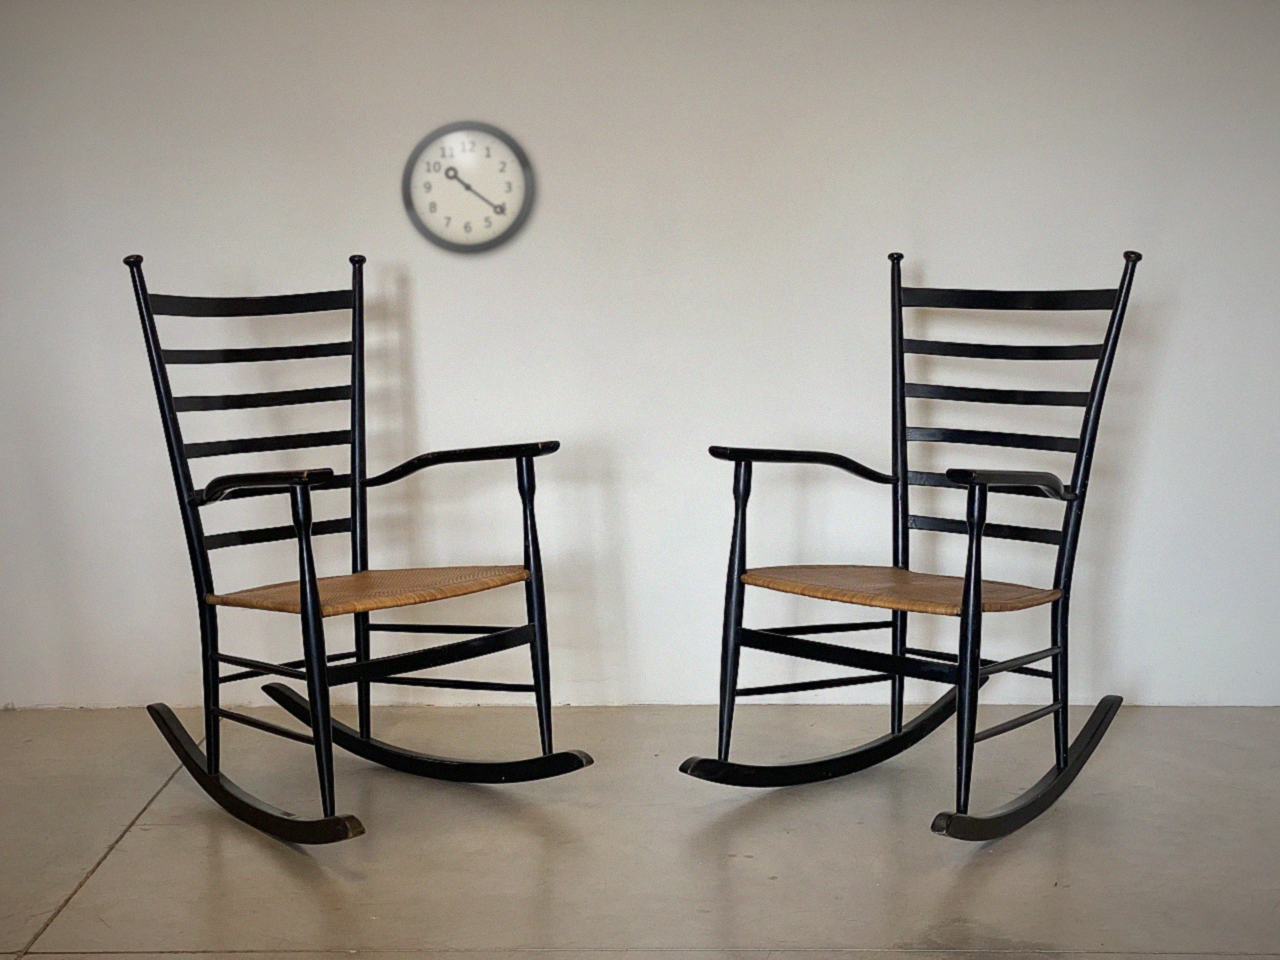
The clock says 10.21
